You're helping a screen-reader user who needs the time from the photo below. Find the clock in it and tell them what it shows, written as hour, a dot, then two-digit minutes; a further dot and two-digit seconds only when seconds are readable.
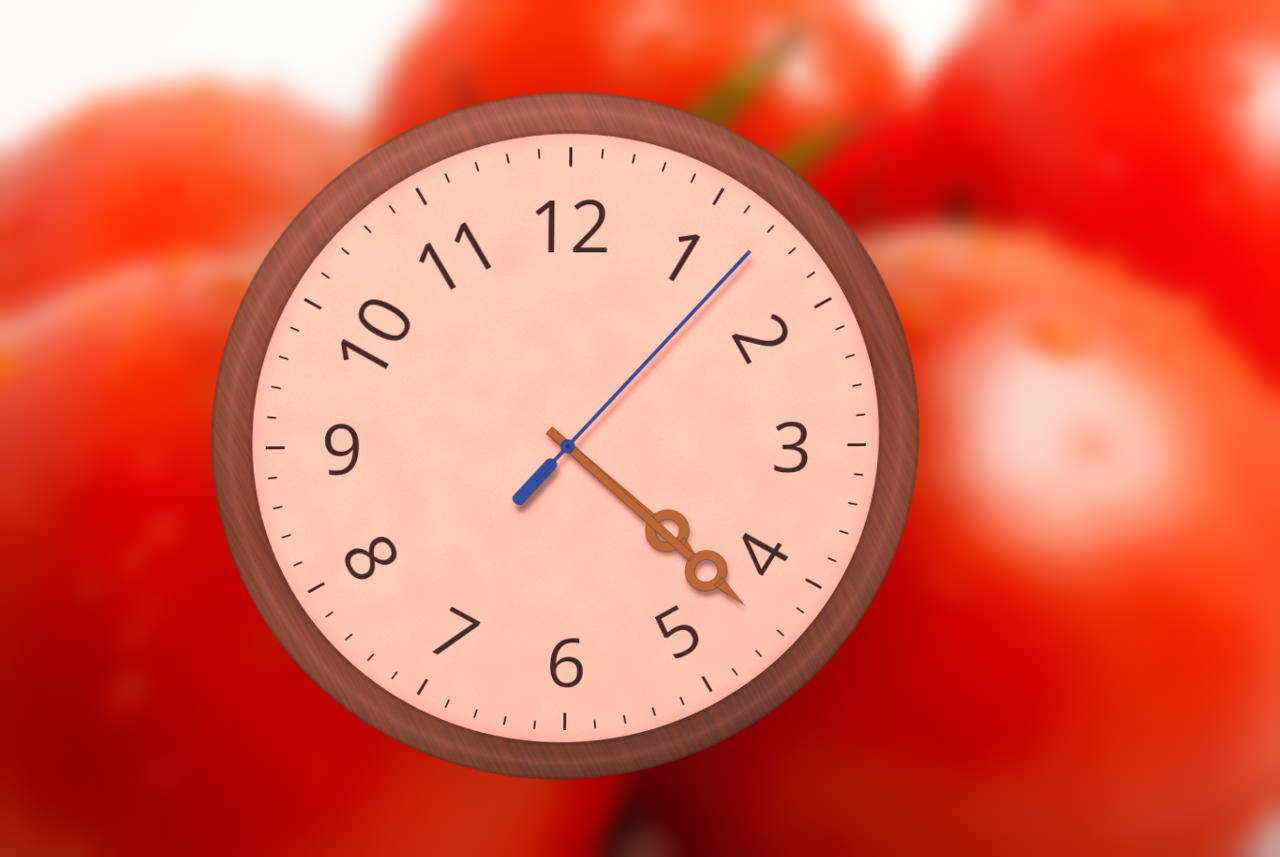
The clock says 4.22.07
